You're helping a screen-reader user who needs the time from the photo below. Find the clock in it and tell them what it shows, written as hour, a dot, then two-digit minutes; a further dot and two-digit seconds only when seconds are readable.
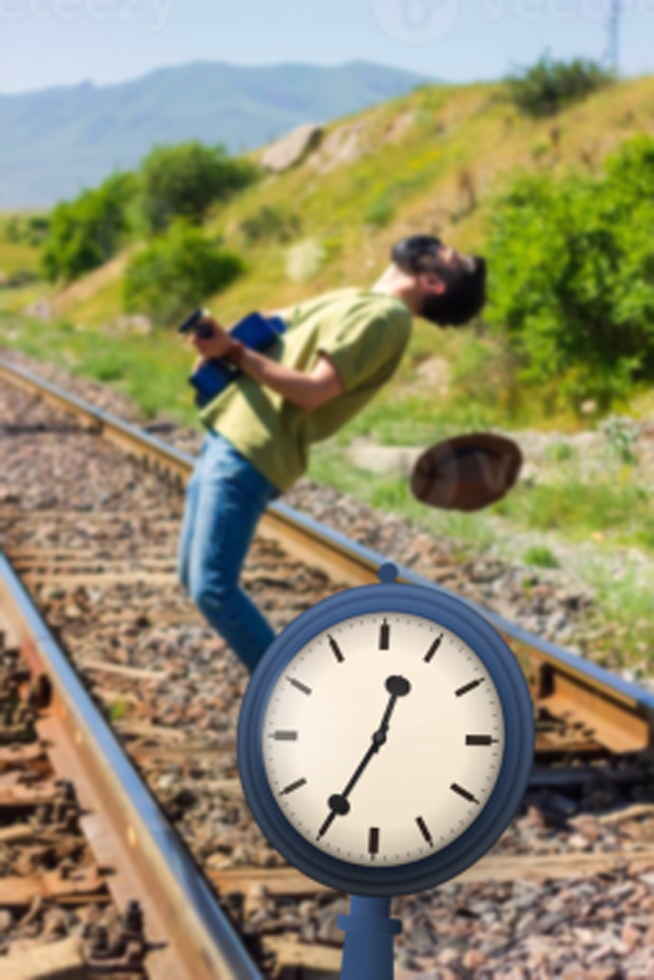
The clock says 12.35
